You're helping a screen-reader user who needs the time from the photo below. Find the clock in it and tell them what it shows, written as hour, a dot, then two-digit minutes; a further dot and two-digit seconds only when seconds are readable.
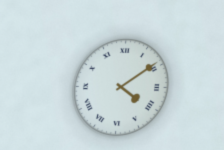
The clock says 4.09
